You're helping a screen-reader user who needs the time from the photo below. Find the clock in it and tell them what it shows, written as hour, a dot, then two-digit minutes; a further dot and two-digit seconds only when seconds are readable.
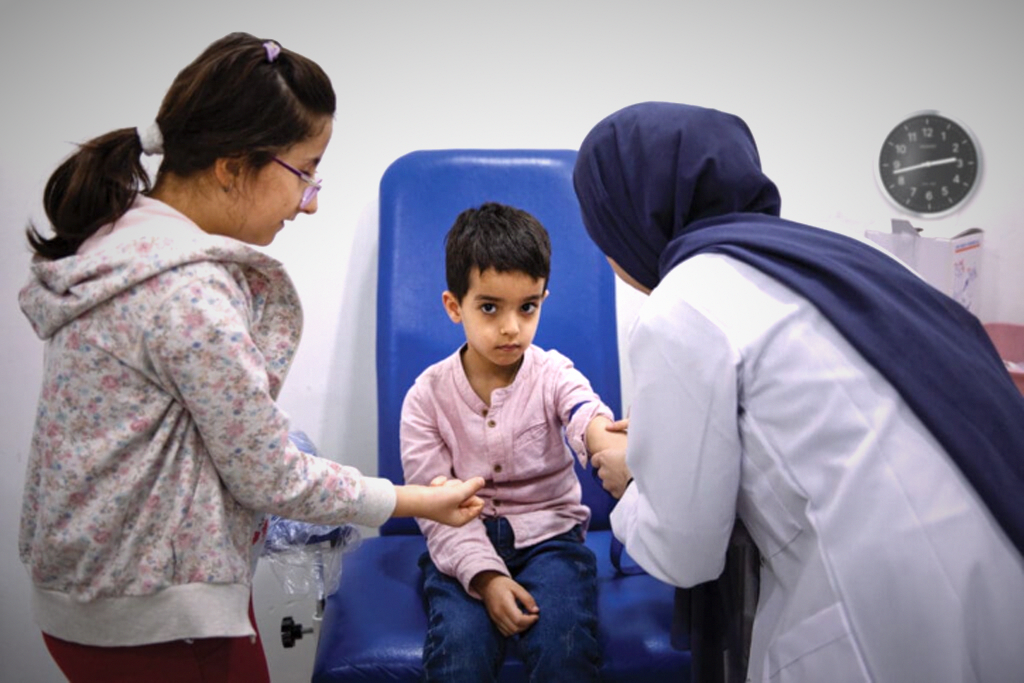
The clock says 2.43
